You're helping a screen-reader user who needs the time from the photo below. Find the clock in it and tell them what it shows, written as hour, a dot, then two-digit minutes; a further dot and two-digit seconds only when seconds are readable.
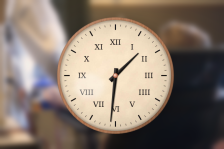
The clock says 1.31
